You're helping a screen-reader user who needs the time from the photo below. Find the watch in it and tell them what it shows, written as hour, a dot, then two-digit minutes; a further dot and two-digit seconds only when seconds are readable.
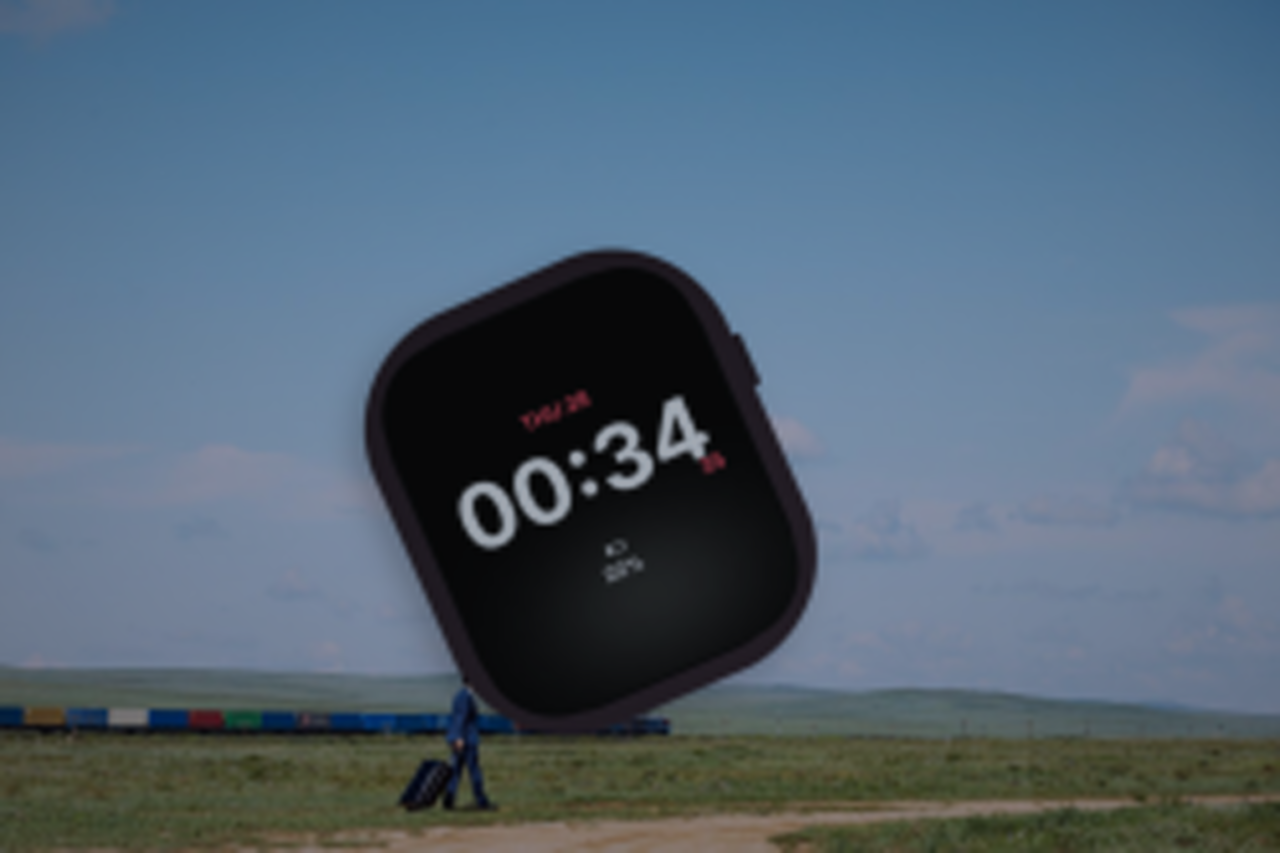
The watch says 0.34
